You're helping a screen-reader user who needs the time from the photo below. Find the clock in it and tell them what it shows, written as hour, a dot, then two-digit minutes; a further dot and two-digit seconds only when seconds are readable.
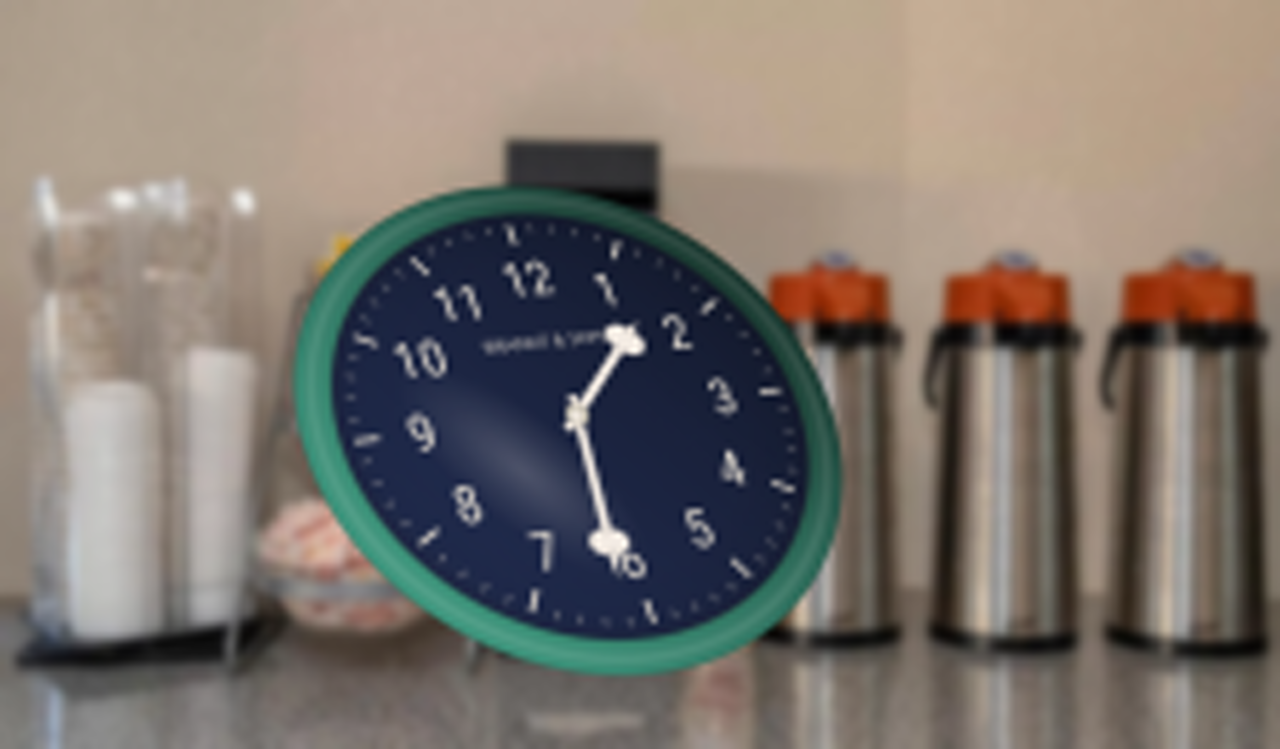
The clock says 1.31
